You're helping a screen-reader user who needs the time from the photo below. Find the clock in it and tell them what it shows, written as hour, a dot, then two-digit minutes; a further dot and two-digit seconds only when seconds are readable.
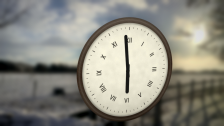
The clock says 5.59
